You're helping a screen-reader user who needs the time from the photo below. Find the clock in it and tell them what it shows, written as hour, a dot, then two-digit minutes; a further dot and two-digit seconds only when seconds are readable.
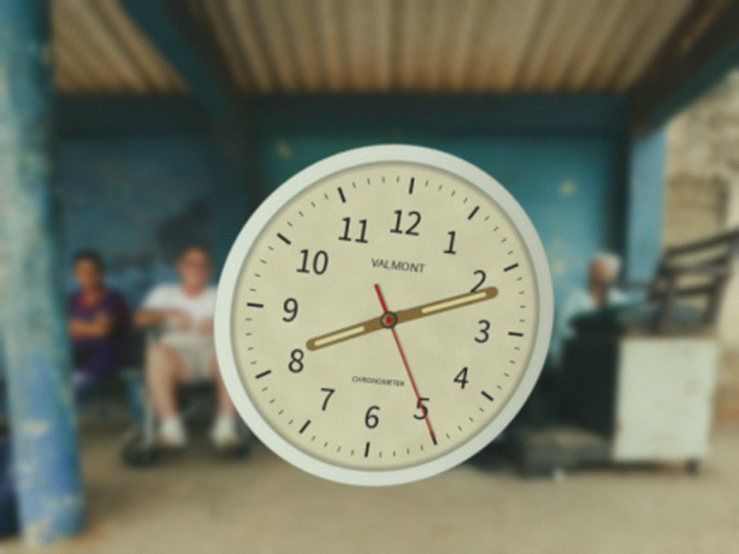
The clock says 8.11.25
